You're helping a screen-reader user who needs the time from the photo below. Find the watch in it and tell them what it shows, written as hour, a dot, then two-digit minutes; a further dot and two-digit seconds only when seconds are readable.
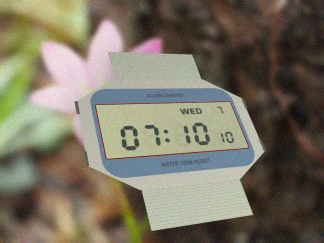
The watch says 7.10.10
